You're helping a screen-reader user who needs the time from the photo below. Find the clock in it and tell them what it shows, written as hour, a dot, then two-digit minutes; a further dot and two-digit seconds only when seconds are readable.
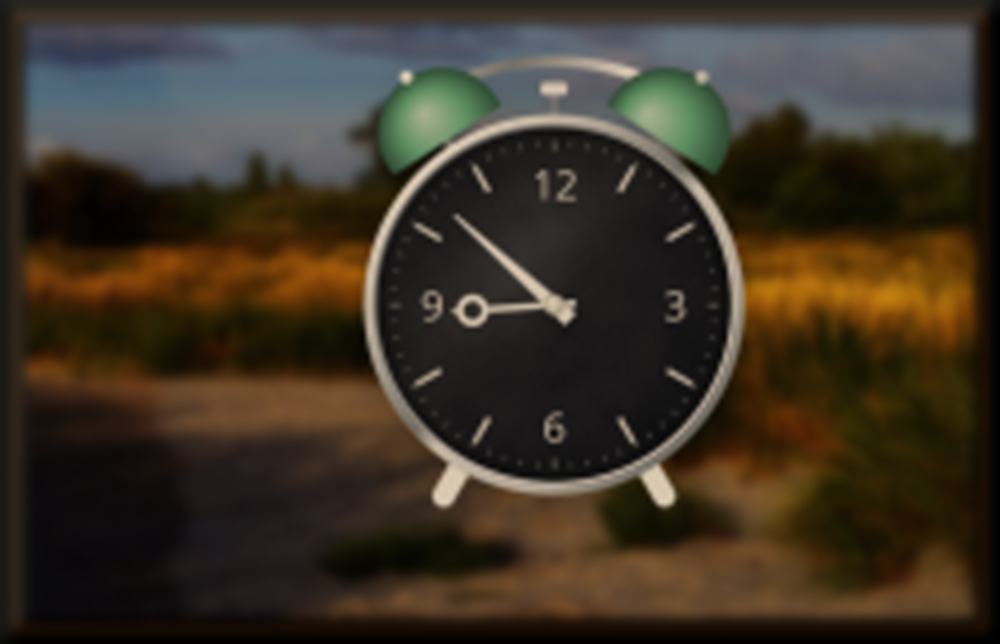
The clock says 8.52
